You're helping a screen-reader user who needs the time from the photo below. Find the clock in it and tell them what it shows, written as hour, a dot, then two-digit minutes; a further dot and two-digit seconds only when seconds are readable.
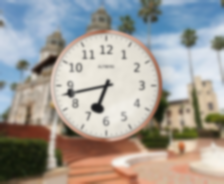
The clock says 6.43
